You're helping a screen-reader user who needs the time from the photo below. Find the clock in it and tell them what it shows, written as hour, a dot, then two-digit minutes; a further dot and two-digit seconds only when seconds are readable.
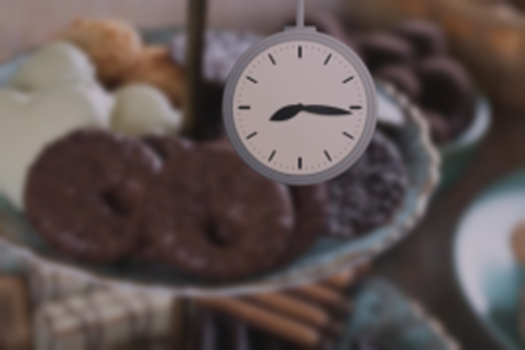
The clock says 8.16
